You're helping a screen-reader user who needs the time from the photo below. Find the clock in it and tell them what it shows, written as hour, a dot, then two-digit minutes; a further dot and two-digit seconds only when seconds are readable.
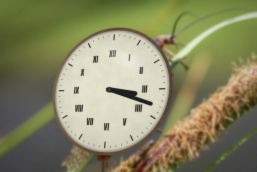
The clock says 3.18
